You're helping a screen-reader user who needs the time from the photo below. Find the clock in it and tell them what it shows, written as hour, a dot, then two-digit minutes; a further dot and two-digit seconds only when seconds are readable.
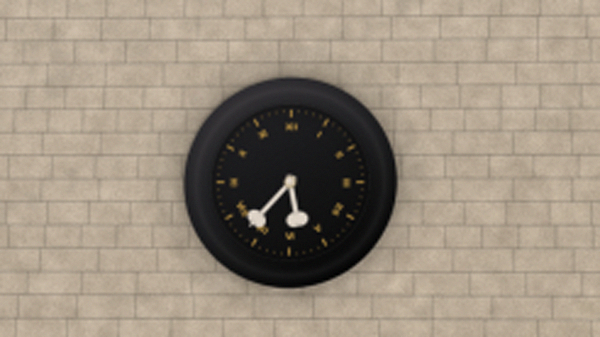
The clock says 5.37
